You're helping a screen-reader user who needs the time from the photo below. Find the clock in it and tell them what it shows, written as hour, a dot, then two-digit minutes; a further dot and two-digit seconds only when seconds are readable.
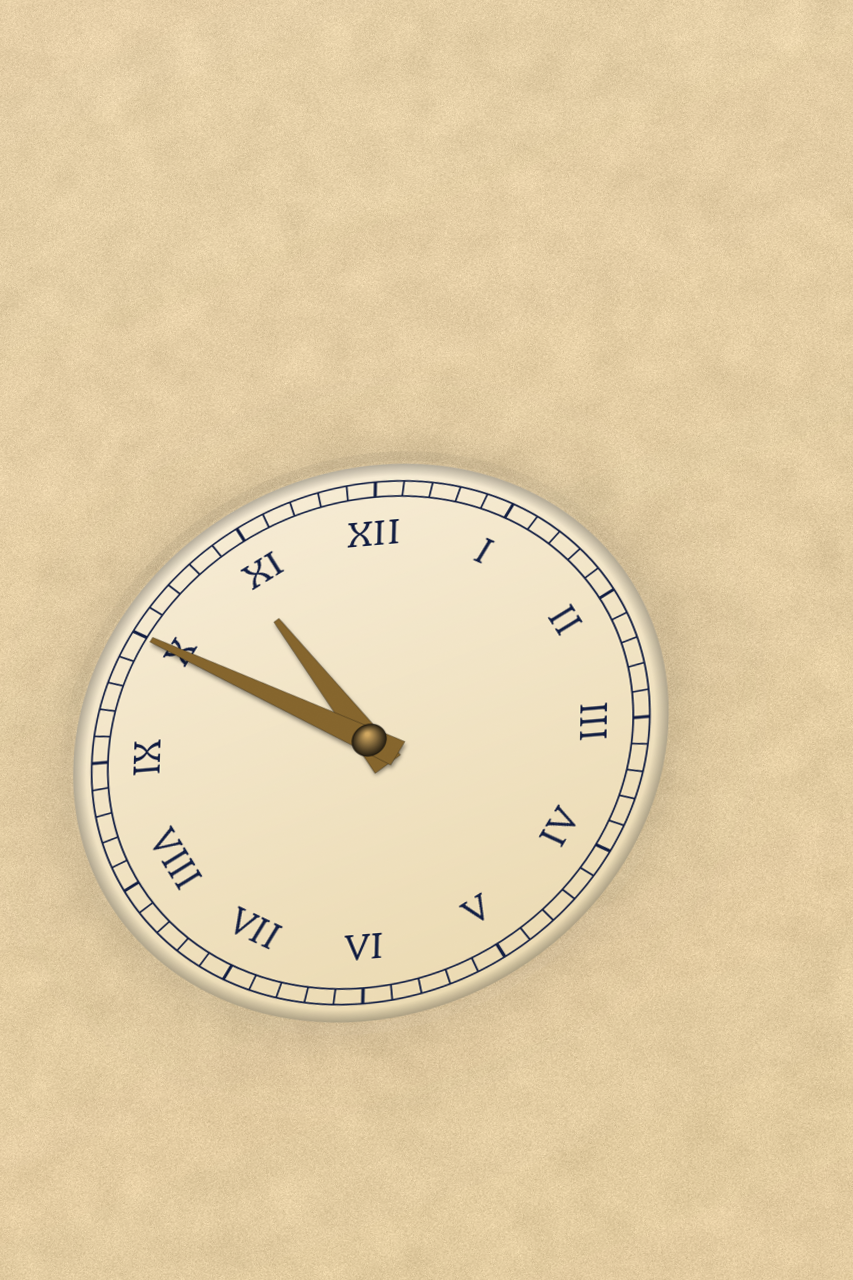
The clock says 10.50
